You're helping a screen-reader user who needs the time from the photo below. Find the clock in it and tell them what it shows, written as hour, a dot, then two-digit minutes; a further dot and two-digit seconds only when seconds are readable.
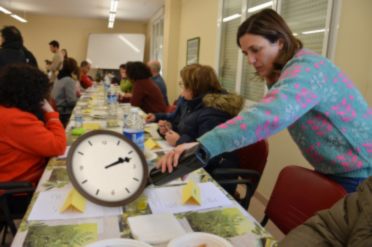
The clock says 2.12
